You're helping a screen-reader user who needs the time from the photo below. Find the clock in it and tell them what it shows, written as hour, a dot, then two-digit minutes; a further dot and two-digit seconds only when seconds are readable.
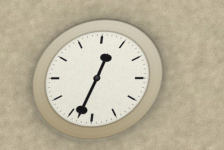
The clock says 12.33
